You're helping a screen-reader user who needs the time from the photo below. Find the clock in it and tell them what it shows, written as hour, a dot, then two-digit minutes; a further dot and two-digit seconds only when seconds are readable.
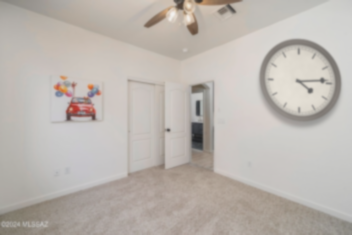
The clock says 4.14
